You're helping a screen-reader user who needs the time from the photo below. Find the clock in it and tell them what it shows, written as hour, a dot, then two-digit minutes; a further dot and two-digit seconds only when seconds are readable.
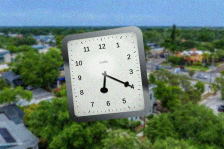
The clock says 6.20
